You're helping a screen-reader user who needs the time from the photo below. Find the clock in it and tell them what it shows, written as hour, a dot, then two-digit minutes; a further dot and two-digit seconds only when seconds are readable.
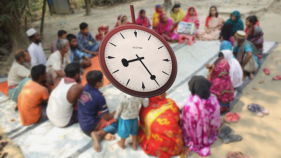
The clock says 8.25
